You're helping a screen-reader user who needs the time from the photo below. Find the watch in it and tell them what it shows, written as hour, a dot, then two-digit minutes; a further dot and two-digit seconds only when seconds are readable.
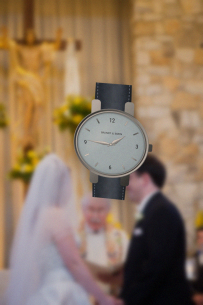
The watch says 1.46
